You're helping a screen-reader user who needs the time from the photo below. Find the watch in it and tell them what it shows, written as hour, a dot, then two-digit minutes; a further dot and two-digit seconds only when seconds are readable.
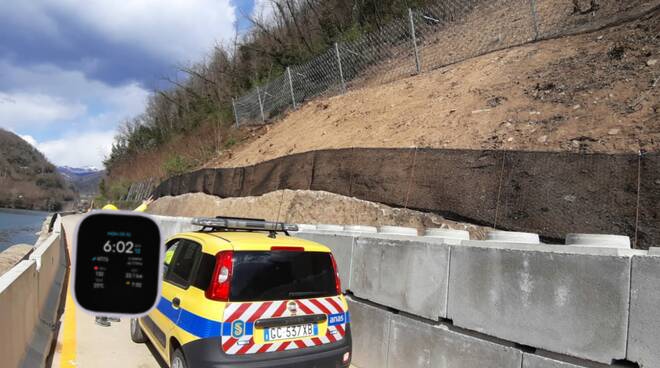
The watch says 6.02
